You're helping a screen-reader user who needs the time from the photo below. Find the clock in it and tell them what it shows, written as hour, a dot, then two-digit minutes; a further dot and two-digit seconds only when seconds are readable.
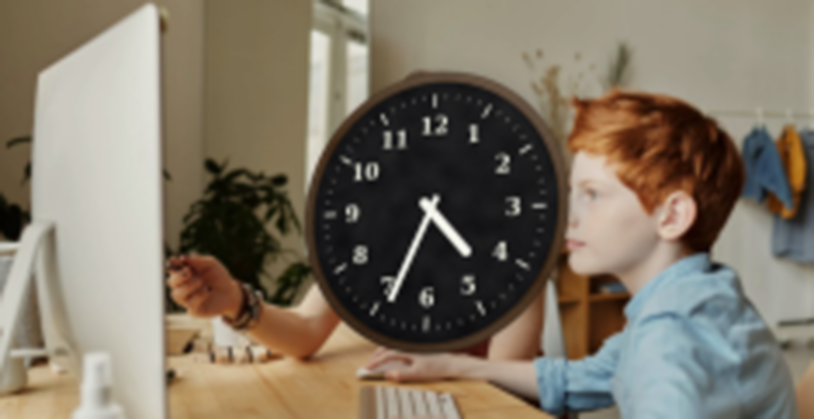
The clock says 4.34
